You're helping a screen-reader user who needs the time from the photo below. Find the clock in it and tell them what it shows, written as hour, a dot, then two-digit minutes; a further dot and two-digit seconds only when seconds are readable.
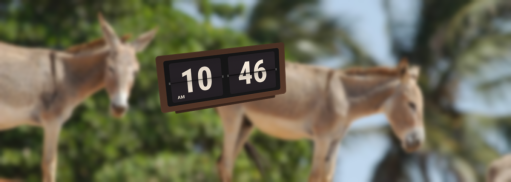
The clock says 10.46
